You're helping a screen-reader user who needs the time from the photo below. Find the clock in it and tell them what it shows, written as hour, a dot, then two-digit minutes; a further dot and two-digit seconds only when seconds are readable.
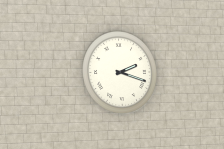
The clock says 2.18
